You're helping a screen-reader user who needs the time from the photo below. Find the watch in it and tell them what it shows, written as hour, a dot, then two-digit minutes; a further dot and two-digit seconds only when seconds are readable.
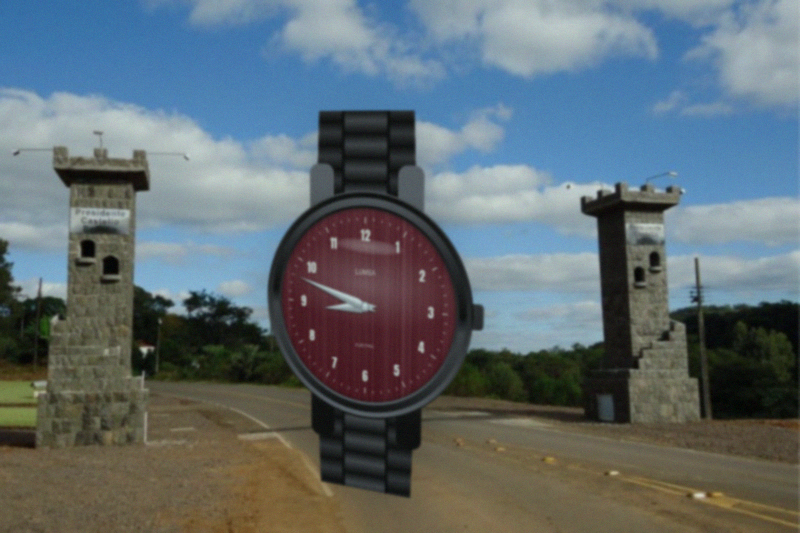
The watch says 8.48
